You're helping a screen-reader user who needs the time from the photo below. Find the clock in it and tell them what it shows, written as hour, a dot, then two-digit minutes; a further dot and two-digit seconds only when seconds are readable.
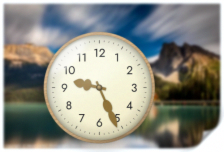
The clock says 9.26
